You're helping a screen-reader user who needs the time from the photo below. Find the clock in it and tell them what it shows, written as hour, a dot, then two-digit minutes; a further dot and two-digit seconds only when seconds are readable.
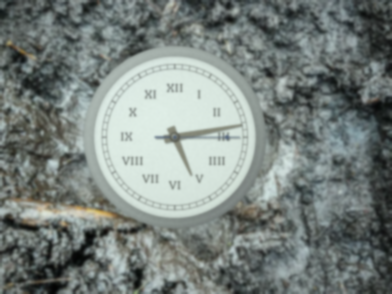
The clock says 5.13.15
